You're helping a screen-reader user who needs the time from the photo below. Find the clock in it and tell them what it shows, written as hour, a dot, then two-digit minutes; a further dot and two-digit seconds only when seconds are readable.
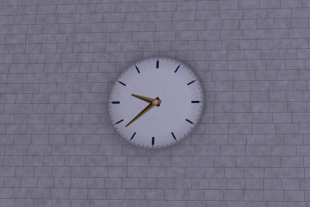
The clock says 9.38
